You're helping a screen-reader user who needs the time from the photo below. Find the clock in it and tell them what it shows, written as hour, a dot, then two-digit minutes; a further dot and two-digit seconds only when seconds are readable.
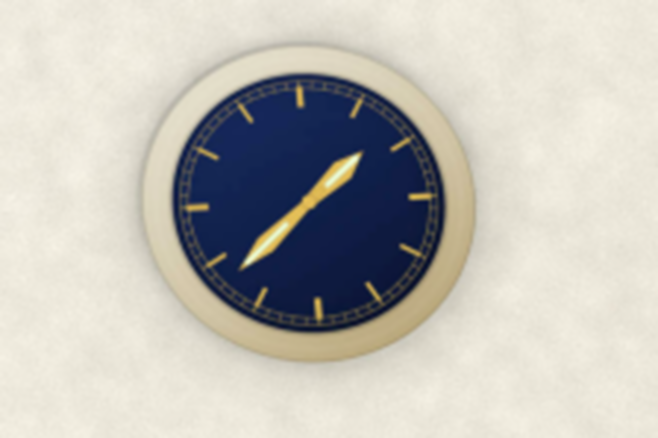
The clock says 1.38
